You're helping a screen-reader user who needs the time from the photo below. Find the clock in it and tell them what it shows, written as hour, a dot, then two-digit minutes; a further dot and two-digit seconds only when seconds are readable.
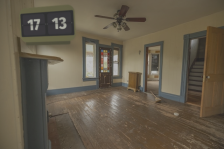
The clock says 17.13
